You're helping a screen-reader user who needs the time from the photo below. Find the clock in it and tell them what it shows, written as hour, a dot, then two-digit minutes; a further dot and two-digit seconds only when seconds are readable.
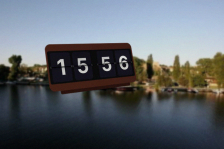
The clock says 15.56
